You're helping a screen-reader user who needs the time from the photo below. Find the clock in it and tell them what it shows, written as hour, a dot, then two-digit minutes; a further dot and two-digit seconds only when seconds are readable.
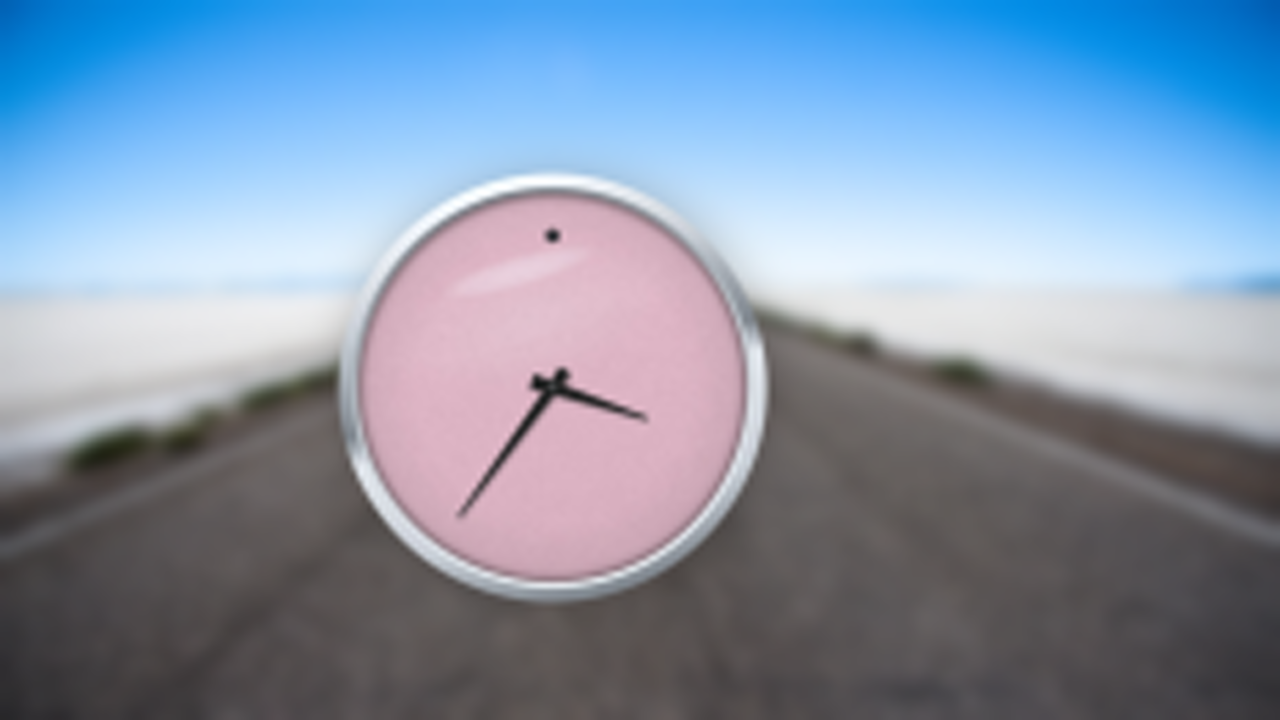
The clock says 3.36
